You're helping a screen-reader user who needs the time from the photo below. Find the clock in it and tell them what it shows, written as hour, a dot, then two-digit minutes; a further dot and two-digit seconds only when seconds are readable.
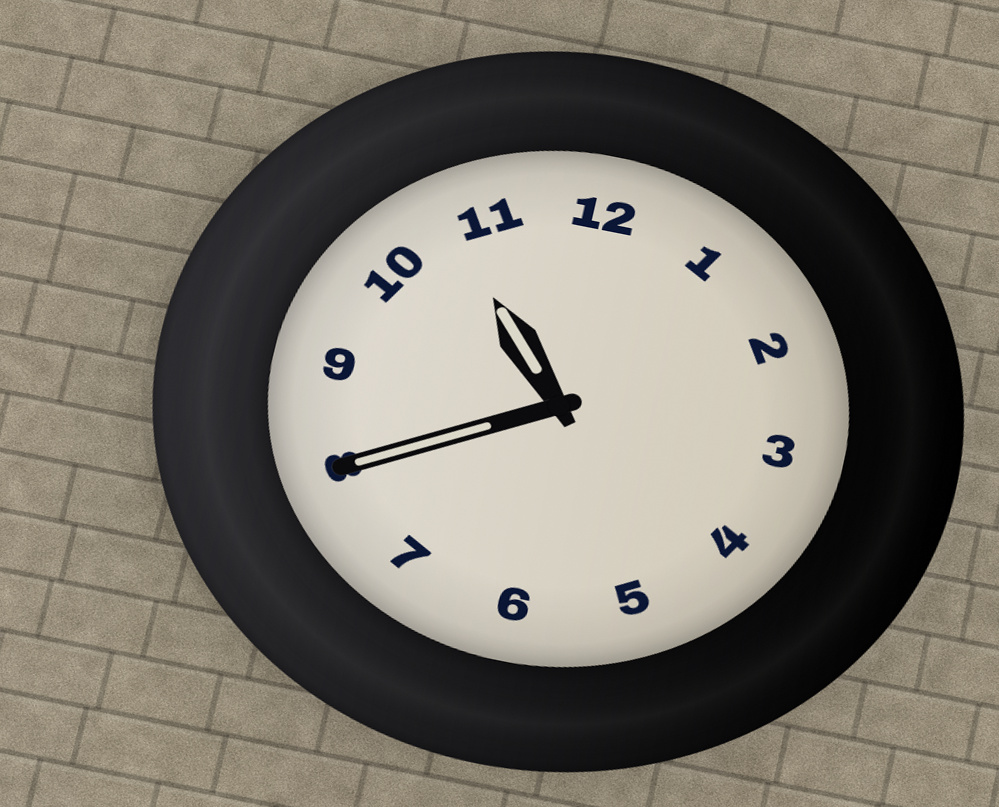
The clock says 10.40
